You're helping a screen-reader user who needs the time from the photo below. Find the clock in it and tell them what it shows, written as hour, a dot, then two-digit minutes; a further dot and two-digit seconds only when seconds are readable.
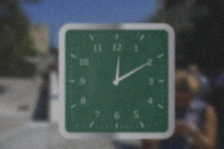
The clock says 12.10
